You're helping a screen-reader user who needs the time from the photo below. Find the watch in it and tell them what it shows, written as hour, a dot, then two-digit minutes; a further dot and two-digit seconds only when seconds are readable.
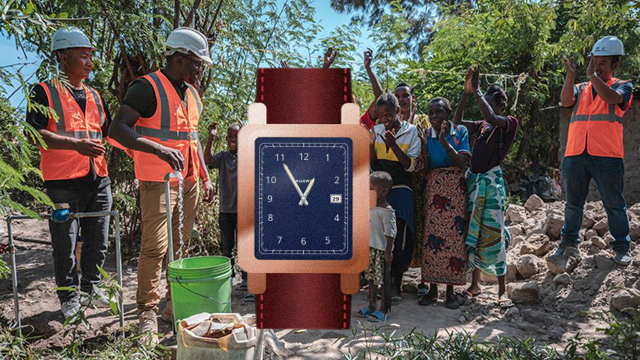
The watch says 12.55
